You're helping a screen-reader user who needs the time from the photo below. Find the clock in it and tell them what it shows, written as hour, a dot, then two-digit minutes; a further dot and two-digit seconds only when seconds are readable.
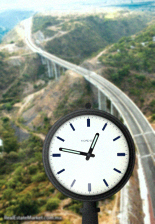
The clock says 12.47
